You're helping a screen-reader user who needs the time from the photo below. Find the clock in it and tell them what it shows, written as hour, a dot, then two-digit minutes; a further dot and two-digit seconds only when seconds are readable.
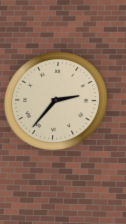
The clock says 2.36
